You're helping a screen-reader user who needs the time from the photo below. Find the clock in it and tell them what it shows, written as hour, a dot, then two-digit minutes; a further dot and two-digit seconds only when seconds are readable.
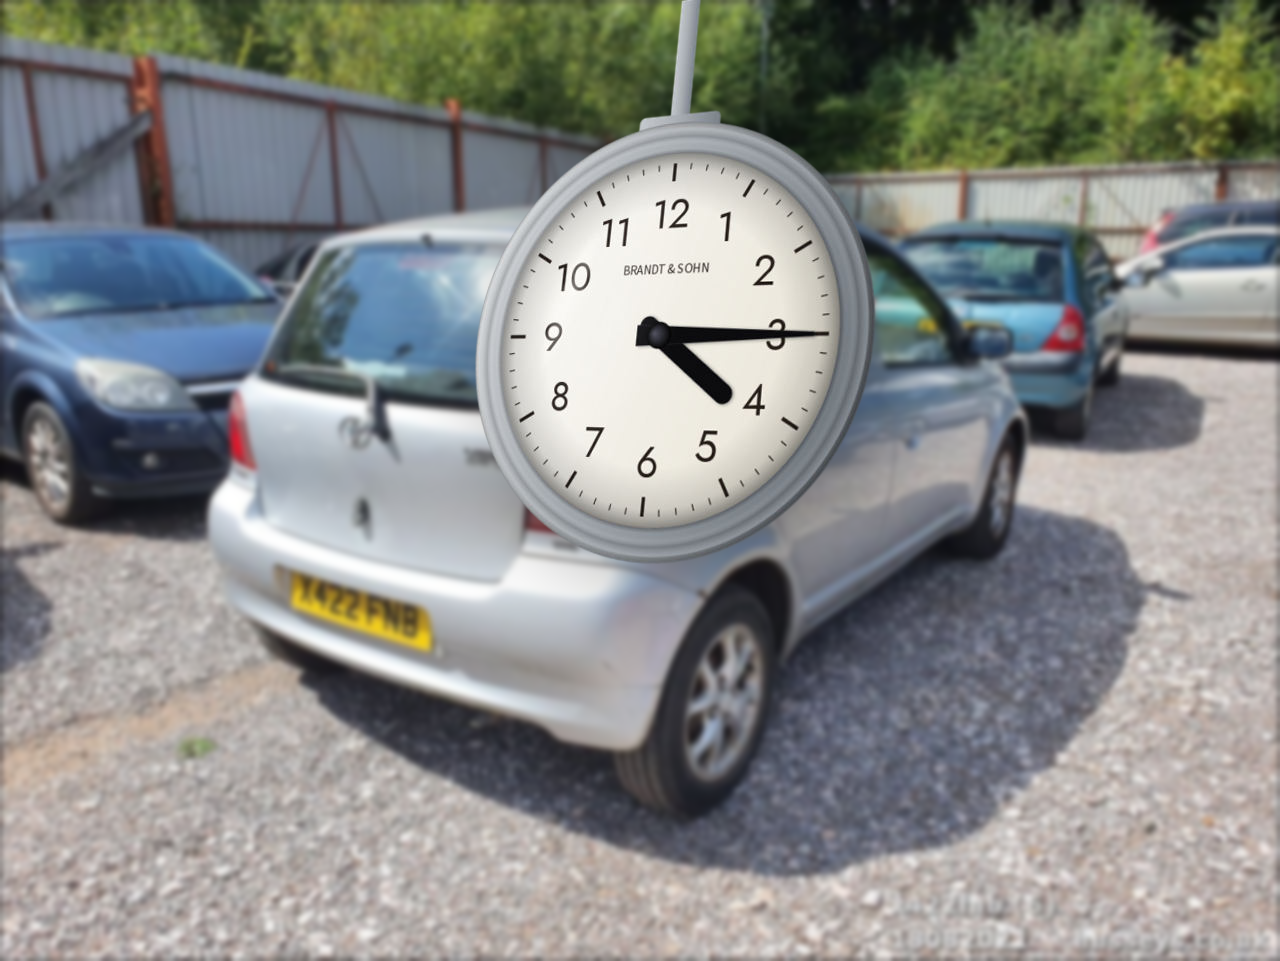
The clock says 4.15
